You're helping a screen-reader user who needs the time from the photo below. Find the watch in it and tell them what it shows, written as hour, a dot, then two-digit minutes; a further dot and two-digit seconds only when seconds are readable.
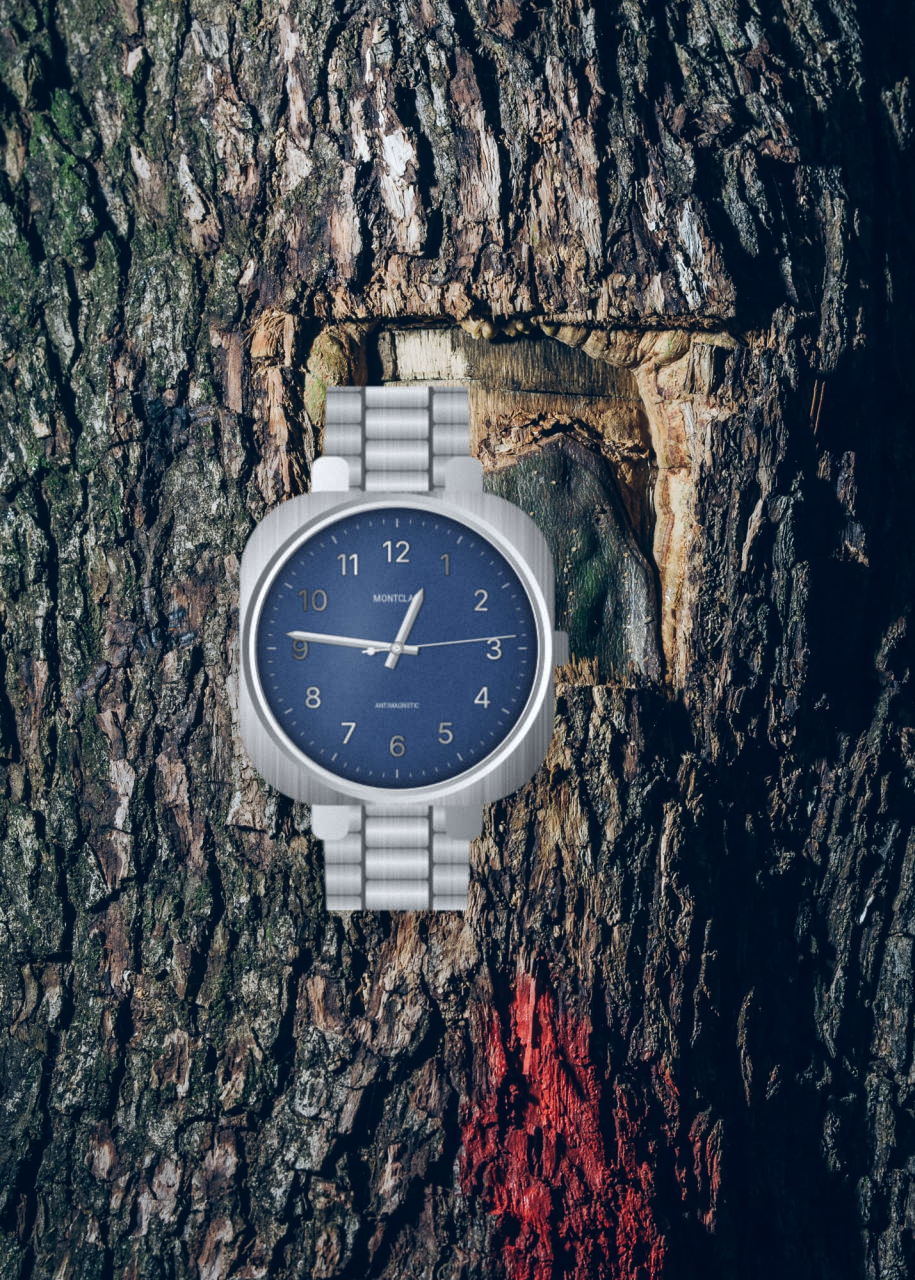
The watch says 12.46.14
